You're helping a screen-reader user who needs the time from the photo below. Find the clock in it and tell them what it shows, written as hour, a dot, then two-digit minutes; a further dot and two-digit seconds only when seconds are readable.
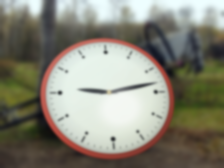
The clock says 9.13
